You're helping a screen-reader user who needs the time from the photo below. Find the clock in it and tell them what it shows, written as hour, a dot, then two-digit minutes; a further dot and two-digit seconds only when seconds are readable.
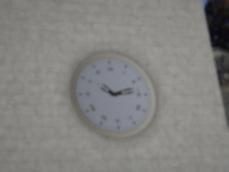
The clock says 10.13
